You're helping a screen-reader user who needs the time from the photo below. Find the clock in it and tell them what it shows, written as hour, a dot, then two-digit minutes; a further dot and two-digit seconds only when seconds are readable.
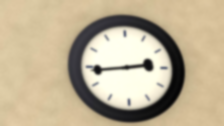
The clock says 2.44
